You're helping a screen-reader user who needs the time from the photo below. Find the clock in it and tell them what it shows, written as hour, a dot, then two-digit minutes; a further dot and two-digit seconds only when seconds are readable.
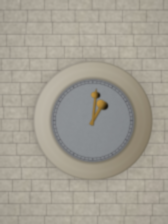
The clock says 1.01
